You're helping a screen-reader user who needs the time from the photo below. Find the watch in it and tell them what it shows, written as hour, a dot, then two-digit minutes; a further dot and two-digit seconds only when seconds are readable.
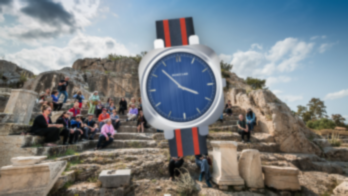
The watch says 3.53
